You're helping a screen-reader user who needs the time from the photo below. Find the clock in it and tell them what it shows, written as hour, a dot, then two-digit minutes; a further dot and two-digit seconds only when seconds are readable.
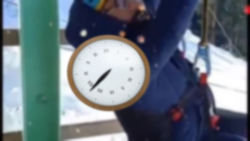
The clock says 7.38
